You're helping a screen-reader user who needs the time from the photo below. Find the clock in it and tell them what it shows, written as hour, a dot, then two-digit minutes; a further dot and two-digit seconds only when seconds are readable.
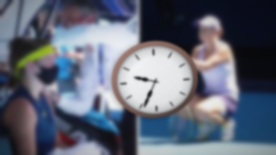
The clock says 9.34
